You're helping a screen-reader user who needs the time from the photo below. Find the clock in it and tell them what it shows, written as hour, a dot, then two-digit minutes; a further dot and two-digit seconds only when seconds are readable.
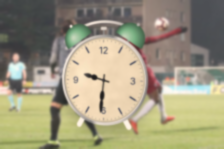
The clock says 9.31
